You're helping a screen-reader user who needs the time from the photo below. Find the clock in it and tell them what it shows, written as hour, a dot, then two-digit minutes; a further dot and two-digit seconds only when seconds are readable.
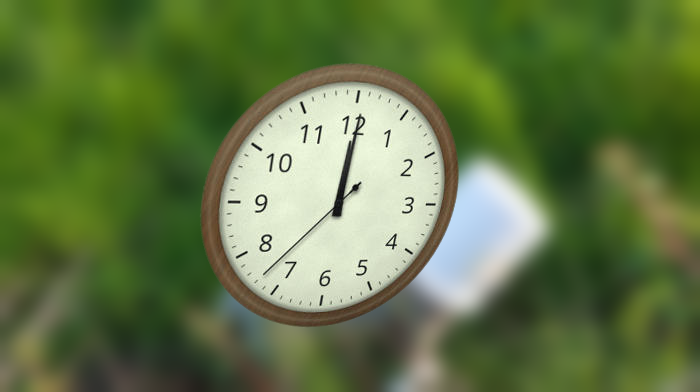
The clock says 12.00.37
